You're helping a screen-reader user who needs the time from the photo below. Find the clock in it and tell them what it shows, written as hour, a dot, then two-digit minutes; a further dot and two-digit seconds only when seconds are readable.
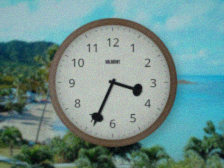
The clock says 3.34
